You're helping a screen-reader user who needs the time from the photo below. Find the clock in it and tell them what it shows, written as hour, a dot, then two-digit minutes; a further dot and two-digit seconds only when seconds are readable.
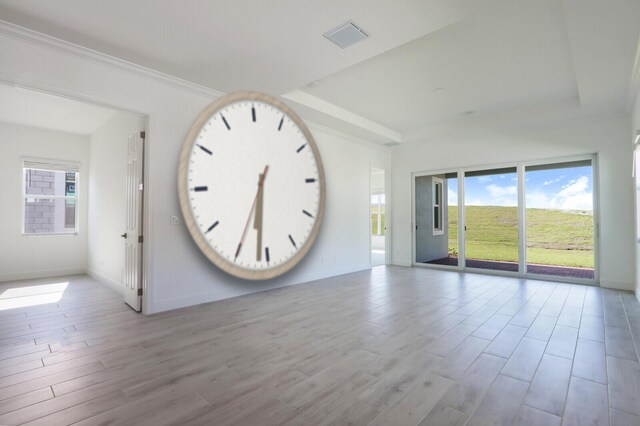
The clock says 6.31.35
